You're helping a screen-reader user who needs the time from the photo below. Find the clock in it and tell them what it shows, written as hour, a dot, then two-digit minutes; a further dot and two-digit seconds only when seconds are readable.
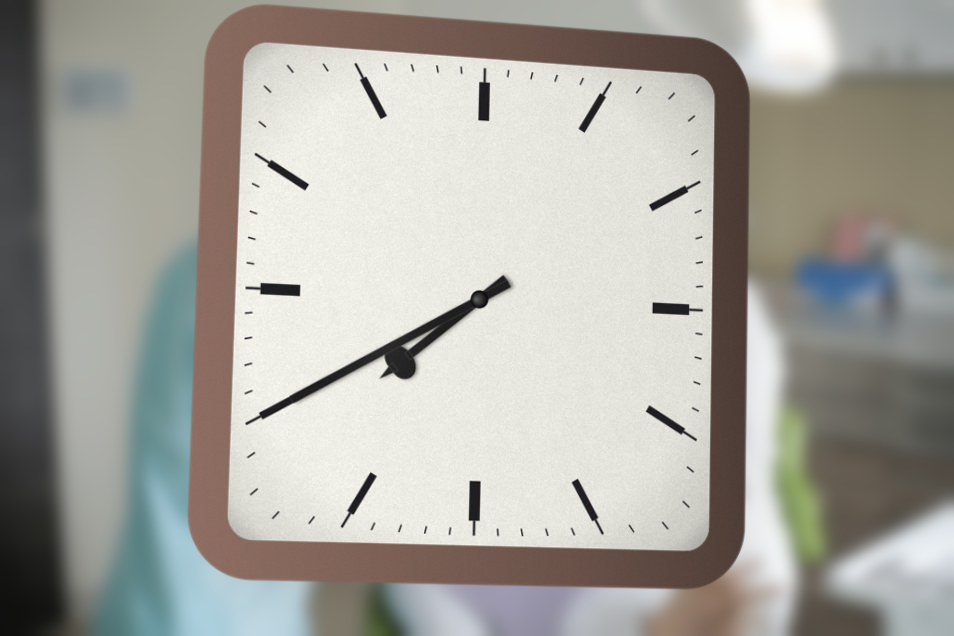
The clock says 7.40
